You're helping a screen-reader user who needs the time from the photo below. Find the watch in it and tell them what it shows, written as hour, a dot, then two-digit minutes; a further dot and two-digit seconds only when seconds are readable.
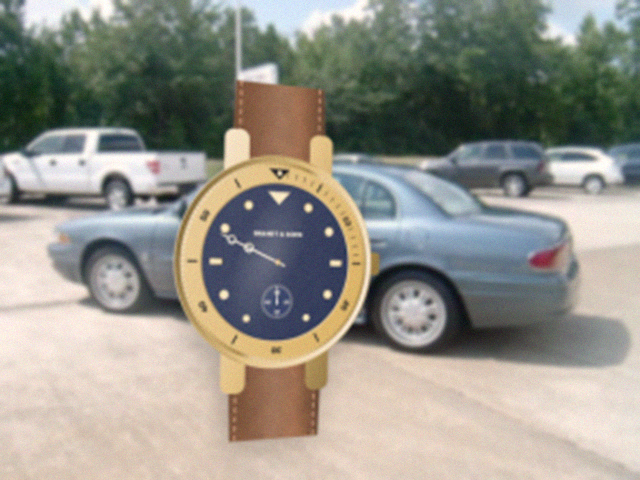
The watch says 9.49
